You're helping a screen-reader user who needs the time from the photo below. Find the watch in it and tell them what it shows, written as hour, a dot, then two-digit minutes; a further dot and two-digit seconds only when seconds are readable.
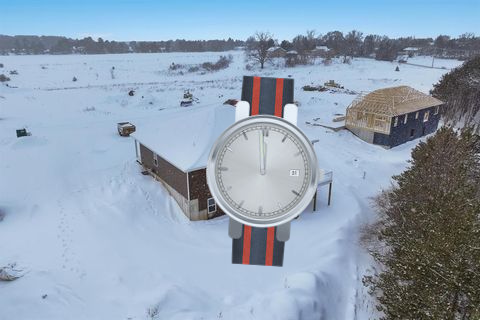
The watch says 11.59
